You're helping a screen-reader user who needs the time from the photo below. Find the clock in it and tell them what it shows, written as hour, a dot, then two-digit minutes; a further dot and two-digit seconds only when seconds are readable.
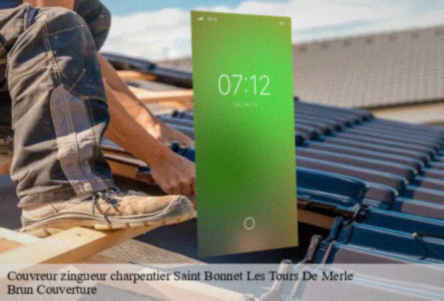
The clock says 7.12
